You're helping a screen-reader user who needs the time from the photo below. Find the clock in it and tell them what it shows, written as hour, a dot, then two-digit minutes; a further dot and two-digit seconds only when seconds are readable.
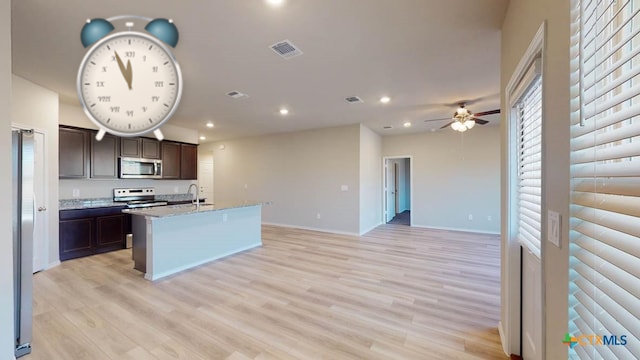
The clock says 11.56
